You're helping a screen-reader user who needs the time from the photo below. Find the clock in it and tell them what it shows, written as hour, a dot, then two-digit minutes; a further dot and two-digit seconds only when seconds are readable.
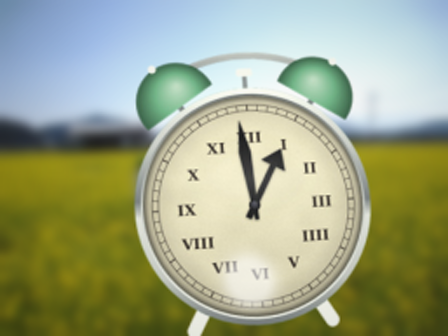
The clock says 12.59
